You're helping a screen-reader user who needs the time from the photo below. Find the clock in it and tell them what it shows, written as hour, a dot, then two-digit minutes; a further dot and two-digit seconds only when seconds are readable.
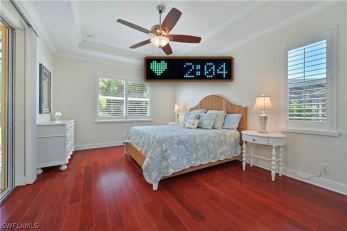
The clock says 2.04
